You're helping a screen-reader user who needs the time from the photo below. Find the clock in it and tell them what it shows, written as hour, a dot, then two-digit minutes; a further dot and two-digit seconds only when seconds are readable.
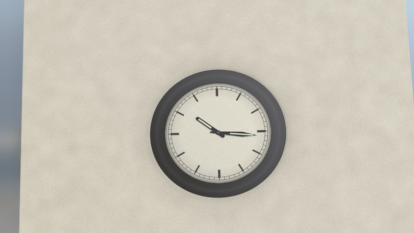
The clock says 10.16
